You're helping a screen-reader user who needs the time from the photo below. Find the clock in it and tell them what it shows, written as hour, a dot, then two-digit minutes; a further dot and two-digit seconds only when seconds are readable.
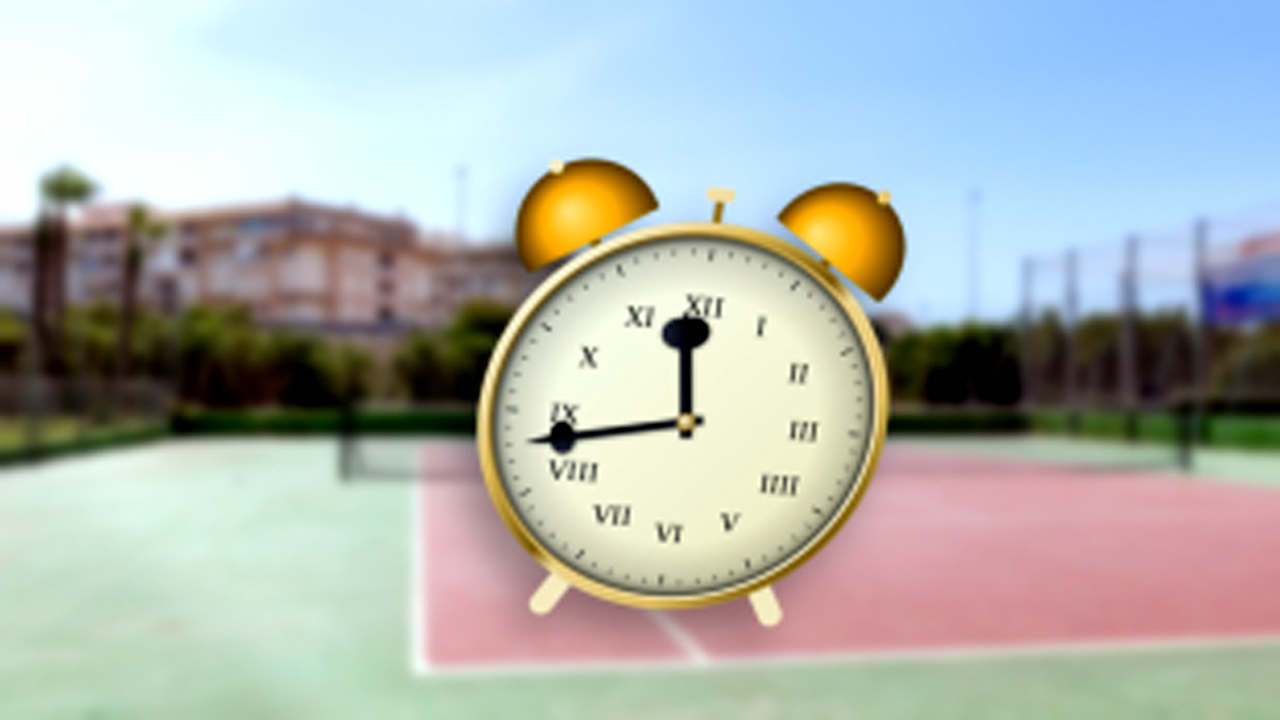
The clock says 11.43
